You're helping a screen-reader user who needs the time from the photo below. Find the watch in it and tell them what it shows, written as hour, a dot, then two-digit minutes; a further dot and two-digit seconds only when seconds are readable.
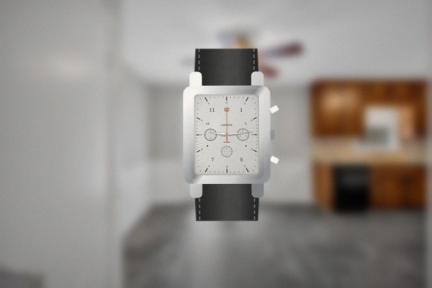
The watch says 9.14
